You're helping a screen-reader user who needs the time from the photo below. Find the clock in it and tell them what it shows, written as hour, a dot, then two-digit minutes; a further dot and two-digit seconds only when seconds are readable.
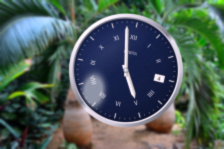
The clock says 4.58
